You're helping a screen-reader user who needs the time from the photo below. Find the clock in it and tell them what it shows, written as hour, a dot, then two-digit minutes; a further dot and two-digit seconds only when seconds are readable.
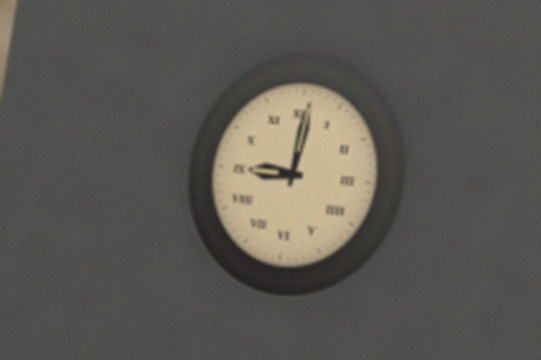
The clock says 9.01
